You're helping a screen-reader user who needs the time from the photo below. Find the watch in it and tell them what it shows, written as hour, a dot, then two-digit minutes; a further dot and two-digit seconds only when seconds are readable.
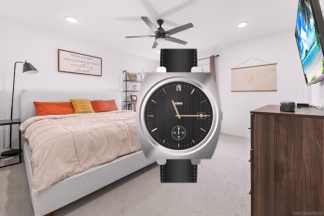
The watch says 11.15
